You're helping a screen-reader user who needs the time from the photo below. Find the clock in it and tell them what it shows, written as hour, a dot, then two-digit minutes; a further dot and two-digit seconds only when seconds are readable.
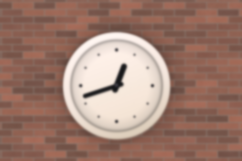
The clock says 12.42
